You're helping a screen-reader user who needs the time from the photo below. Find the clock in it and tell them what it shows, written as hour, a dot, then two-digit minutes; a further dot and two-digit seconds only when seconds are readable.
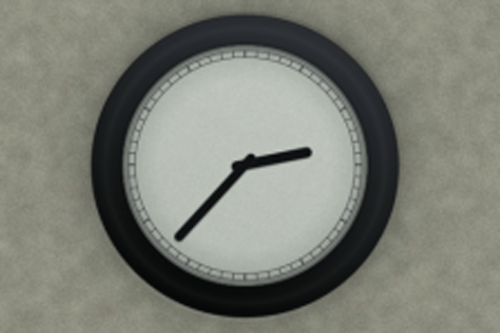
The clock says 2.37
